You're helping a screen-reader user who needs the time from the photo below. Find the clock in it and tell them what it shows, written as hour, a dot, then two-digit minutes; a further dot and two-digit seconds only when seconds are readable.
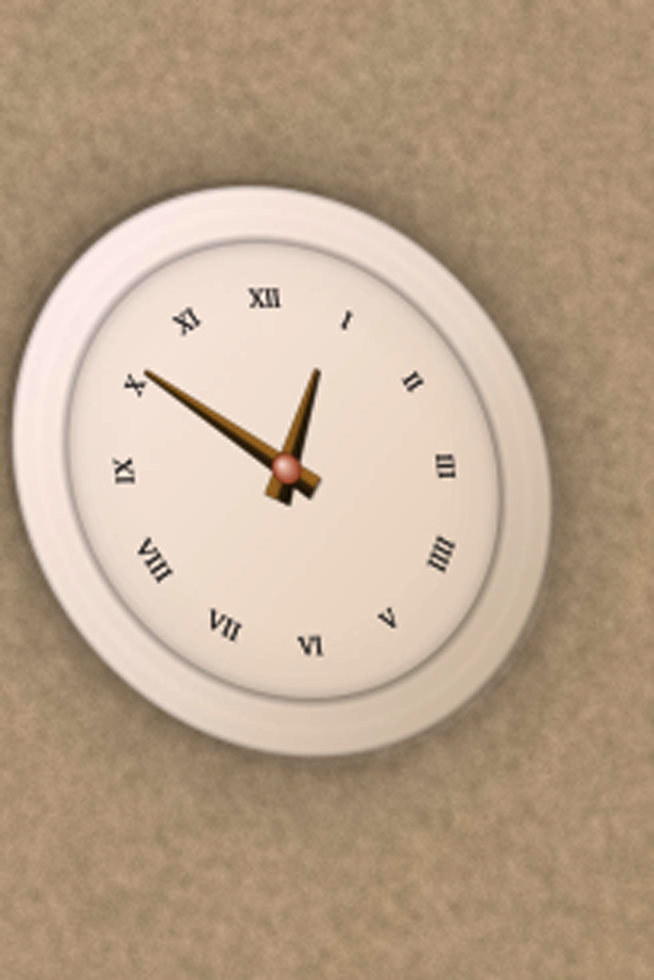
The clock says 12.51
